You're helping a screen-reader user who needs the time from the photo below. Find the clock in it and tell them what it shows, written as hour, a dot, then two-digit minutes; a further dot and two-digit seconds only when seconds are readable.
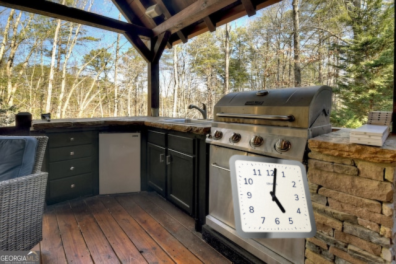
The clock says 5.02
